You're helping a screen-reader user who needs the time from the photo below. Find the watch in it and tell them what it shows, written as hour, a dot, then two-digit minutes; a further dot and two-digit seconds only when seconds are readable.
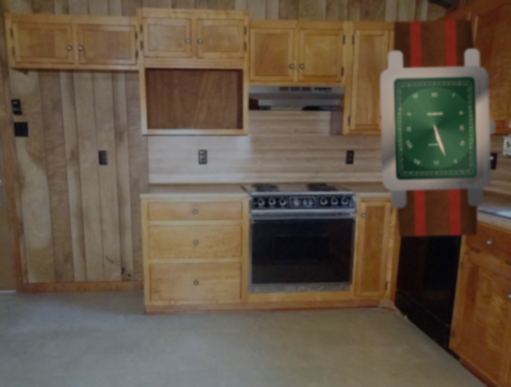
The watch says 5.27
